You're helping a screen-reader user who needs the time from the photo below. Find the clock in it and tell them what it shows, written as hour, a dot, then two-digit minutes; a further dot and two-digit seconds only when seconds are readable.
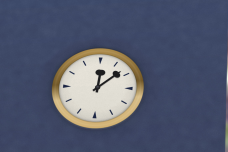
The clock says 12.08
